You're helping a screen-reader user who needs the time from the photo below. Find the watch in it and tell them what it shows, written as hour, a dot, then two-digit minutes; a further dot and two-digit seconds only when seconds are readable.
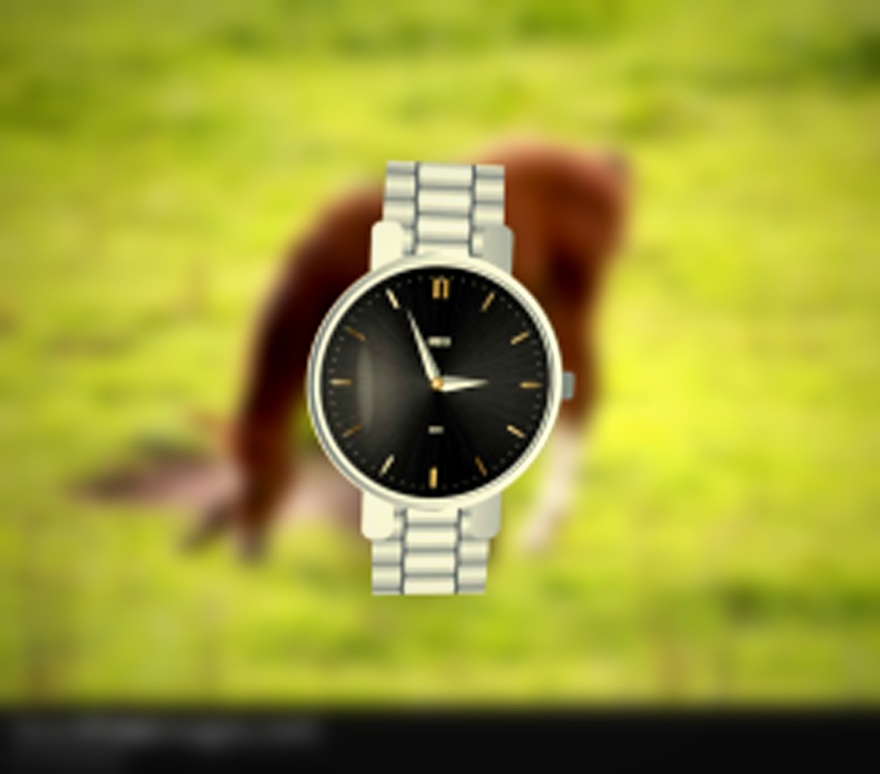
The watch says 2.56
